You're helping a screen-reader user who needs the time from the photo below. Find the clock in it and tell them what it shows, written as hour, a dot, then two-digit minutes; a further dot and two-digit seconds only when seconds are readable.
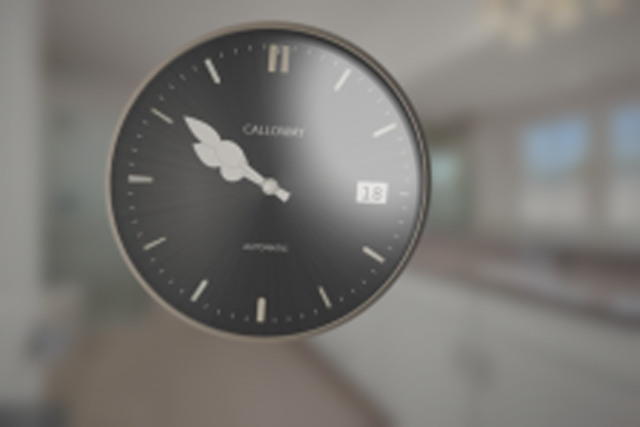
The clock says 9.51
